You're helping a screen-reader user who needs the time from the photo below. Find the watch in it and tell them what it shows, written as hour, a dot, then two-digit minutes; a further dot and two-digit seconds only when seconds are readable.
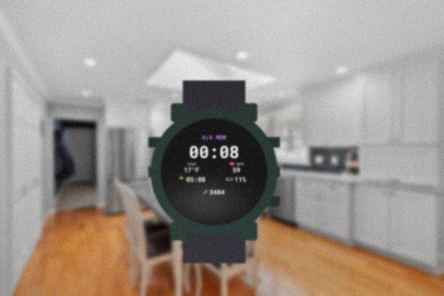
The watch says 0.08
